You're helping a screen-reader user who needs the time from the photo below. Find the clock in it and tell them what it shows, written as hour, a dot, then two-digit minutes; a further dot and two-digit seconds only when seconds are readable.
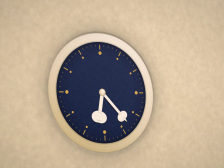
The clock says 6.23
